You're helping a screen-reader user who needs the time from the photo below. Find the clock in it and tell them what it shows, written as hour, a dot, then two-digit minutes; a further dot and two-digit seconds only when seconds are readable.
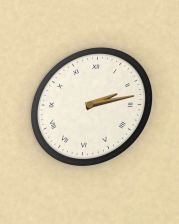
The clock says 2.13
